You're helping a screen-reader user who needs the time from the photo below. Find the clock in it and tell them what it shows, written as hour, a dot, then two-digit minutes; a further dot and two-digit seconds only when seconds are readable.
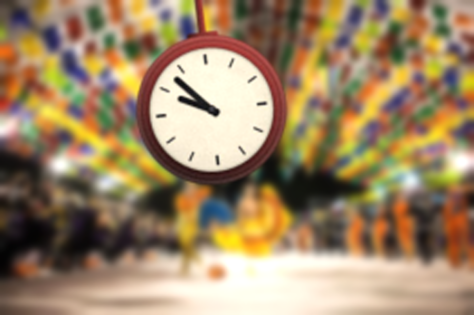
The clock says 9.53
